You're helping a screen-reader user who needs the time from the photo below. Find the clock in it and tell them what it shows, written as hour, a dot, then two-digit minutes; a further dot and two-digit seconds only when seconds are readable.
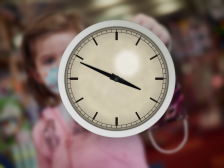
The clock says 3.49
